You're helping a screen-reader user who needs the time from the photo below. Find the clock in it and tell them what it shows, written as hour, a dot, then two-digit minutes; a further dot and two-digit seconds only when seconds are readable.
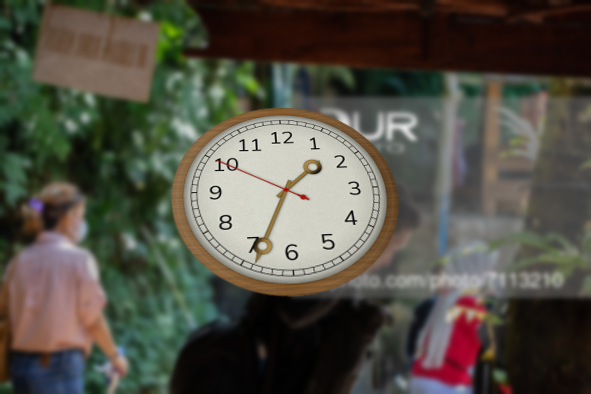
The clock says 1.33.50
